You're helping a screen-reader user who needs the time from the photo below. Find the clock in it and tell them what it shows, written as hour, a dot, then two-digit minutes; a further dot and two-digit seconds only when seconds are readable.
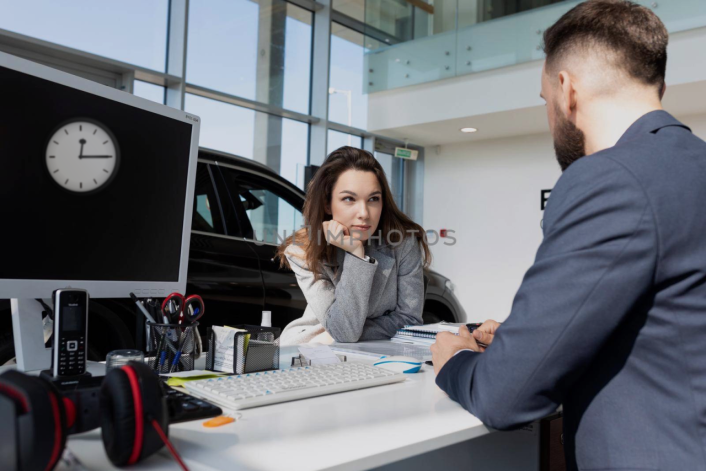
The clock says 12.15
